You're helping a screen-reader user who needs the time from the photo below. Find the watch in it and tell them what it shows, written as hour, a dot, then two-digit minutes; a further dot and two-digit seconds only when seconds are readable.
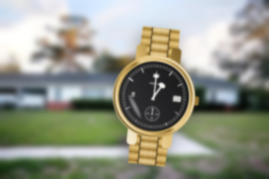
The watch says 1.00
